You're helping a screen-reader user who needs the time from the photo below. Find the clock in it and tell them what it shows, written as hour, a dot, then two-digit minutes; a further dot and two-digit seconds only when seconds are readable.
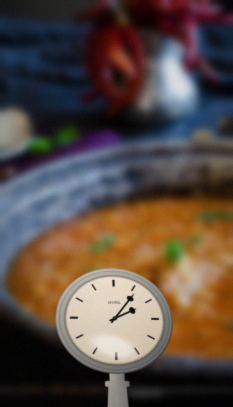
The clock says 2.06
